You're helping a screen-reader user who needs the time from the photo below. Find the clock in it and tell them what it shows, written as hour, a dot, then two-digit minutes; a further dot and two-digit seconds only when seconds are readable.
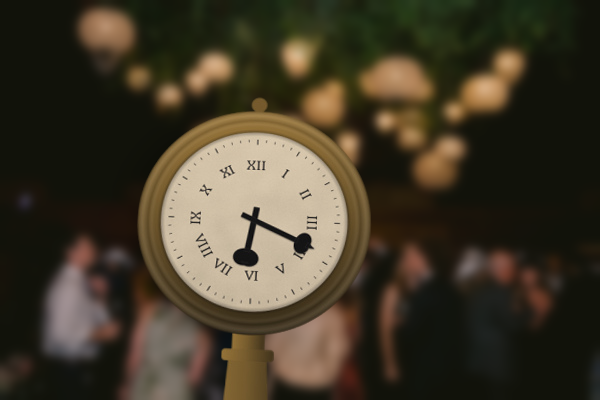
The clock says 6.19
